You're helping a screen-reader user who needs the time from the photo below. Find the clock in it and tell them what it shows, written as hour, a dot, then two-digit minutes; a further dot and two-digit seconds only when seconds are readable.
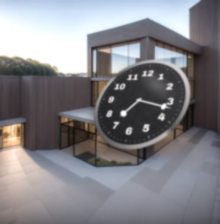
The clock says 7.17
